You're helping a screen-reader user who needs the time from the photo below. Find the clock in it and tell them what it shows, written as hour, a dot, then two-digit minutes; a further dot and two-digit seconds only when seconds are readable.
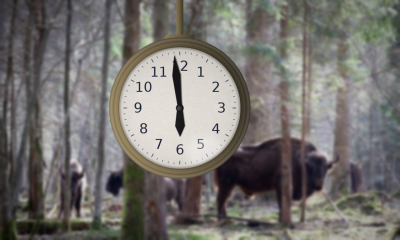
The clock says 5.59
